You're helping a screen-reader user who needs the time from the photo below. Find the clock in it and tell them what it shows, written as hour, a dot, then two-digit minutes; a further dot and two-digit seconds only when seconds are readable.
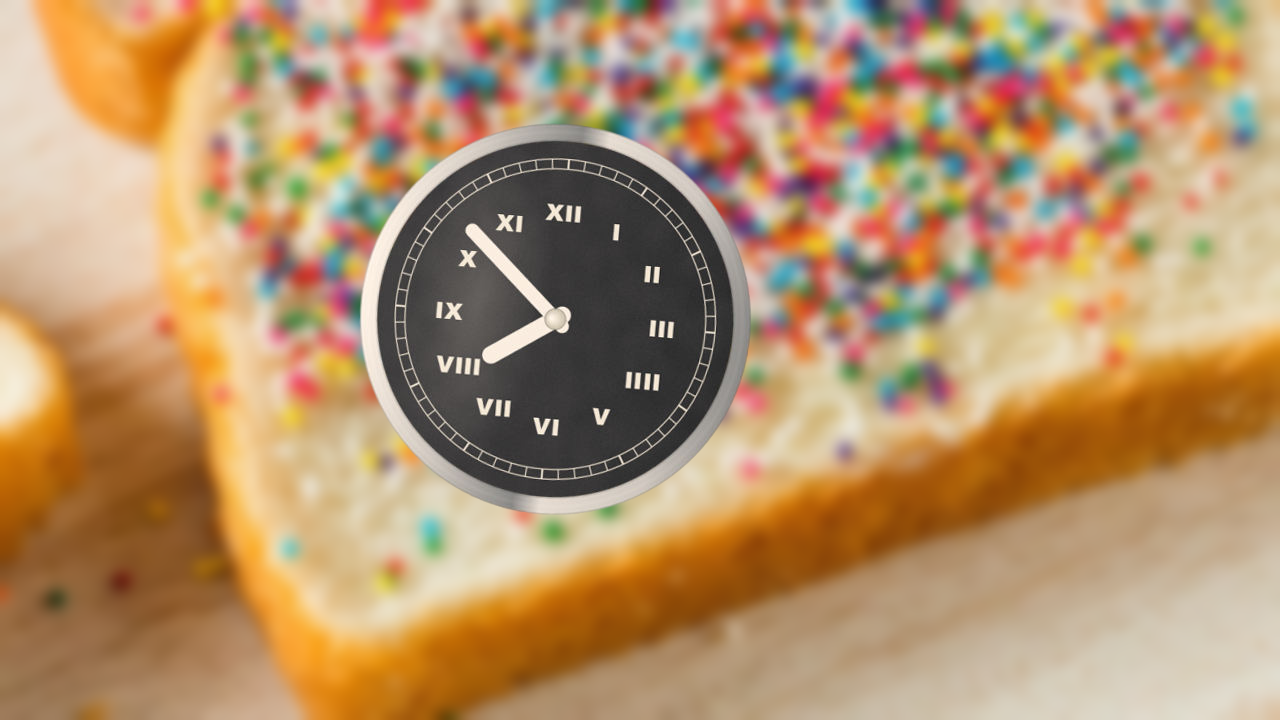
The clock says 7.52
